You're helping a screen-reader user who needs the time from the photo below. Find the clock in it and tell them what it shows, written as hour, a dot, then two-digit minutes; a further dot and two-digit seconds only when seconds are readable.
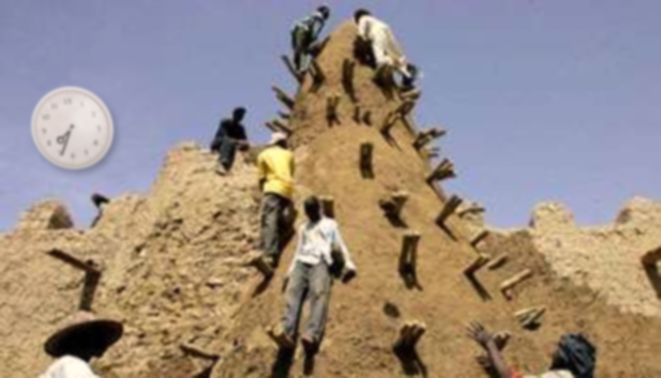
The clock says 7.34
